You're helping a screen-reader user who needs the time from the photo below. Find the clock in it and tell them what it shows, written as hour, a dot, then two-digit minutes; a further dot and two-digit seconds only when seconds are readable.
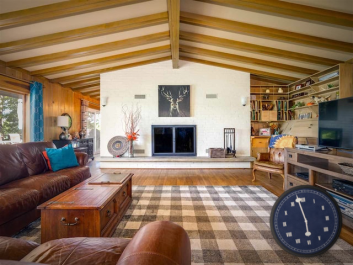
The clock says 5.58
